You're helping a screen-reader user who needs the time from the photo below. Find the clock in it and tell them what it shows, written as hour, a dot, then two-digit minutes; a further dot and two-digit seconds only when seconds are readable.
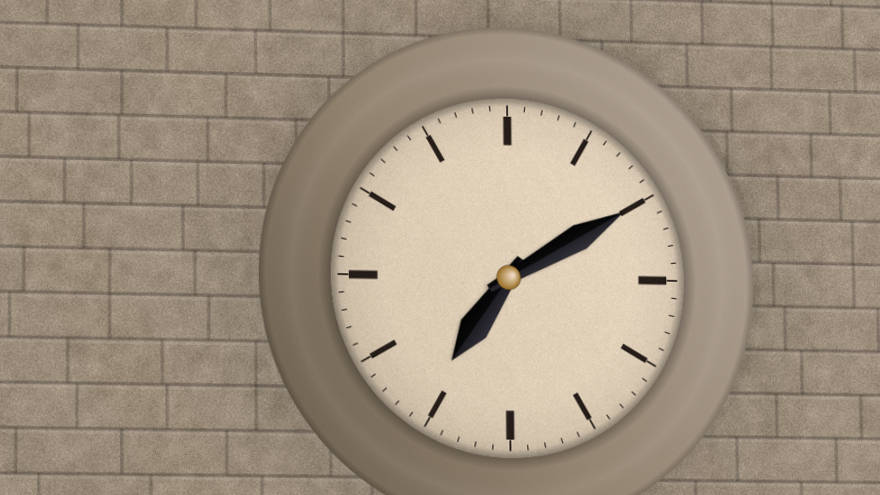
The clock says 7.10
